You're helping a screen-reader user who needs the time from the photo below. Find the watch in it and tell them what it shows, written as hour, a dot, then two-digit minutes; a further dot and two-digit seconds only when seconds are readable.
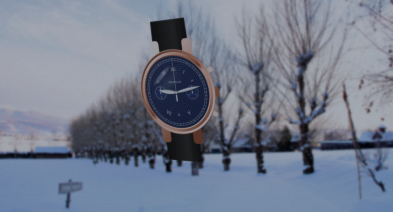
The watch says 9.13
